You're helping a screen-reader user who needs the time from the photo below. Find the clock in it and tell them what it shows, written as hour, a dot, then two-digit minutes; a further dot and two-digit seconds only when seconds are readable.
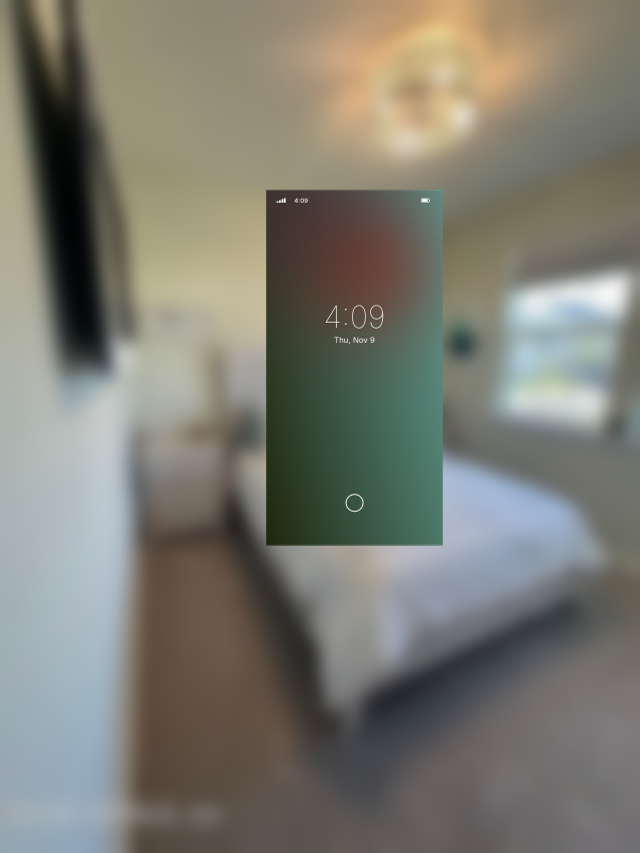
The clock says 4.09
